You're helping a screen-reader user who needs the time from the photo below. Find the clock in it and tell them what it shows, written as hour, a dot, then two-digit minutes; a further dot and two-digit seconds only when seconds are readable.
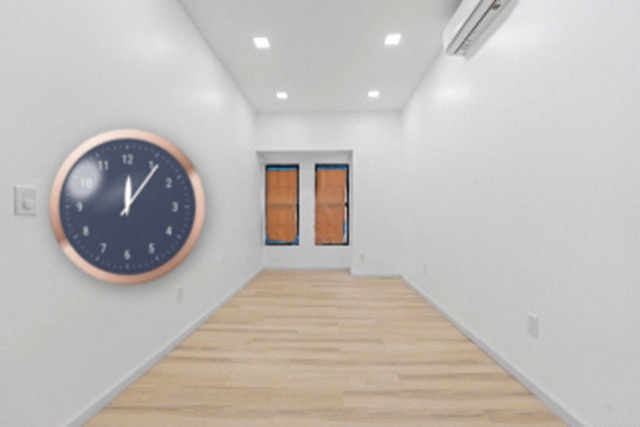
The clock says 12.06
